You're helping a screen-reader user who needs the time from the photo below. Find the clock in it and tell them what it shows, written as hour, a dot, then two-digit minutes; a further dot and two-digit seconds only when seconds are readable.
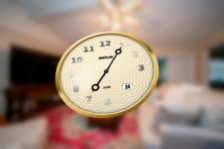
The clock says 7.05
